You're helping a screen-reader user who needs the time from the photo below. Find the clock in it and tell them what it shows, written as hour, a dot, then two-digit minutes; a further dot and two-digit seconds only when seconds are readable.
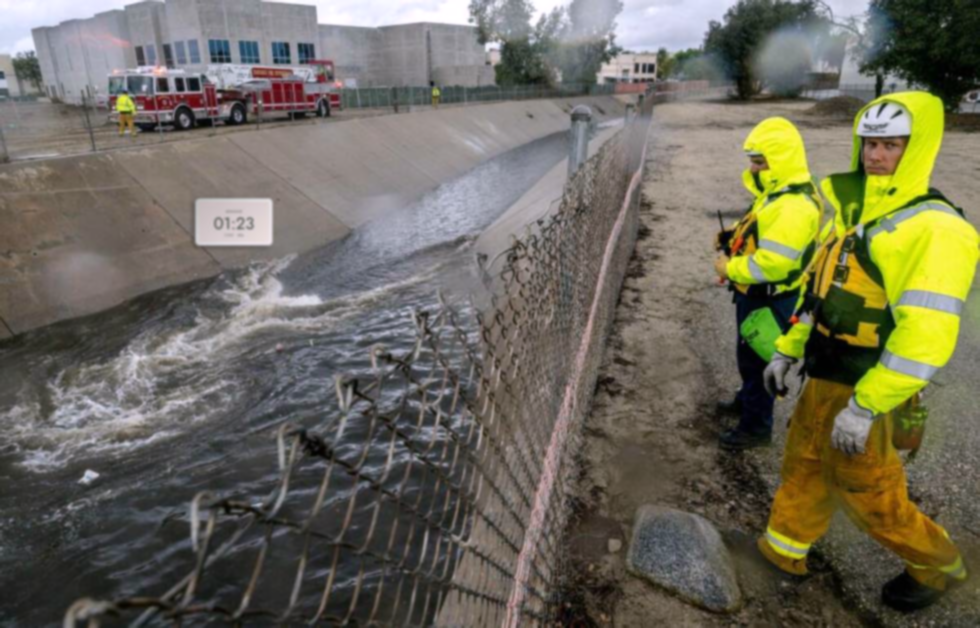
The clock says 1.23
